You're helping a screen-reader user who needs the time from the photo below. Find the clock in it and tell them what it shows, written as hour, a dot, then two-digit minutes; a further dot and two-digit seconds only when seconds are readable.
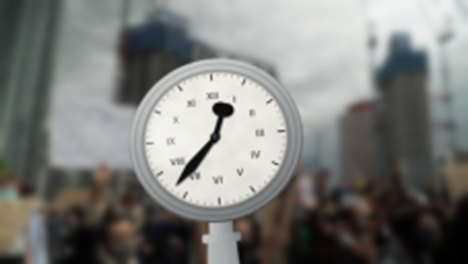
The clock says 12.37
